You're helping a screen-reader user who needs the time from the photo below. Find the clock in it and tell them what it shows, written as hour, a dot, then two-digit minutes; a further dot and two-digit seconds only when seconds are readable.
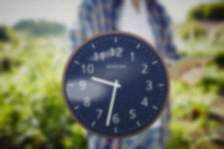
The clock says 9.32
